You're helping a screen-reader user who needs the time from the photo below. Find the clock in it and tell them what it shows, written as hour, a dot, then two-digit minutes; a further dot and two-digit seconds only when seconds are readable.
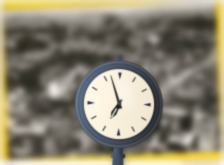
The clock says 6.57
